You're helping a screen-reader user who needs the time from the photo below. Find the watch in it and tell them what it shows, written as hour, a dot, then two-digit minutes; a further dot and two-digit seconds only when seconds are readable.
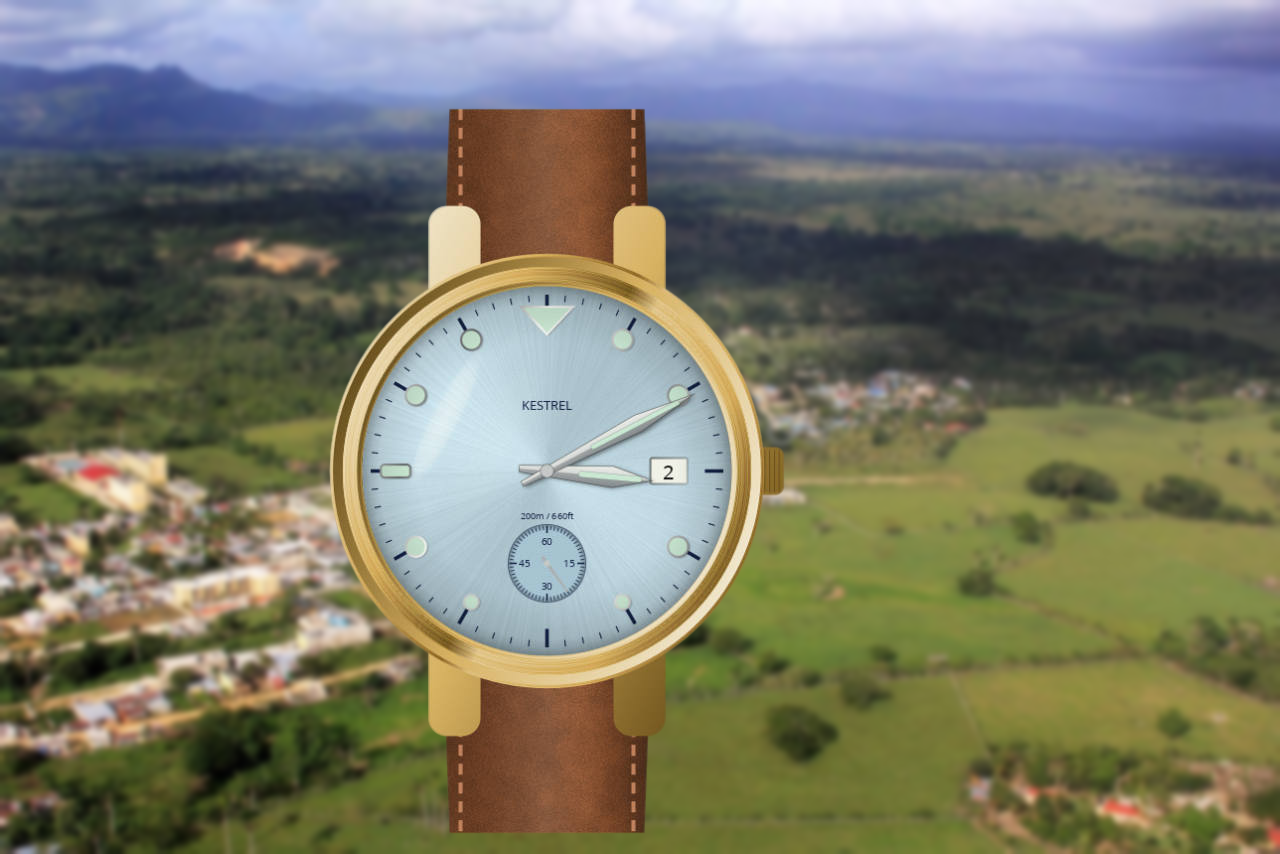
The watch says 3.10.24
